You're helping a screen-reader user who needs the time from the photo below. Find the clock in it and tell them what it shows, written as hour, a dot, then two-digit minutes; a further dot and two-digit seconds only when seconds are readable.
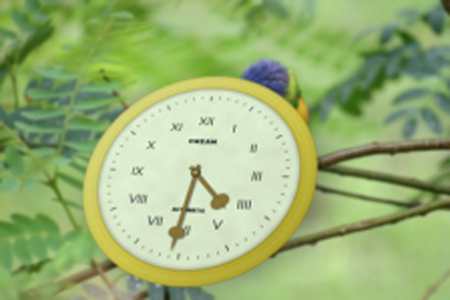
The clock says 4.31
